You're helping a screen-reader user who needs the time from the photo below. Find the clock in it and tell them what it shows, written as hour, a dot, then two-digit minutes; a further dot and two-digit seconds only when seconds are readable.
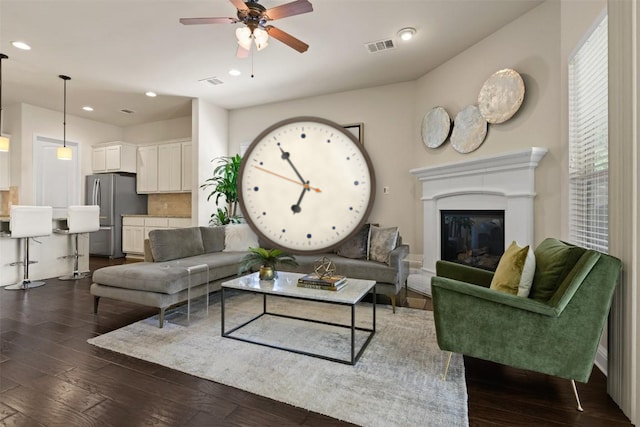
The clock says 6.54.49
